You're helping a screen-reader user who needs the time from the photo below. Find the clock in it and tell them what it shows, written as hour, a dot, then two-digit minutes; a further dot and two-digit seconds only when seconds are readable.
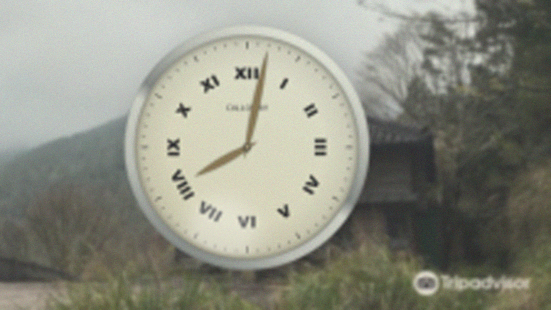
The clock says 8.02
